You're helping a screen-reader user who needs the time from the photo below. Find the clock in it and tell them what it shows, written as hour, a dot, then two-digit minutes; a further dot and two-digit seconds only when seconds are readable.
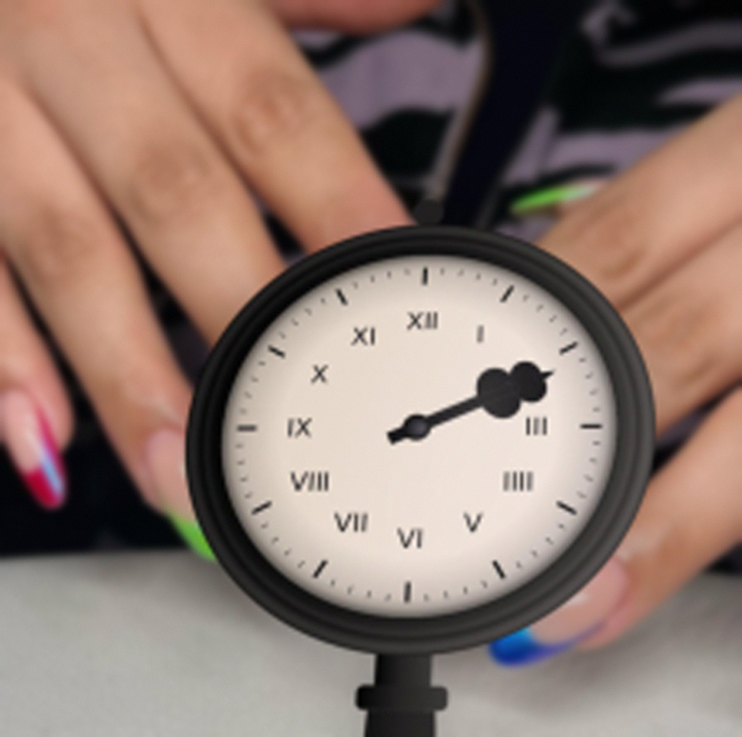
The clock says 2.11
